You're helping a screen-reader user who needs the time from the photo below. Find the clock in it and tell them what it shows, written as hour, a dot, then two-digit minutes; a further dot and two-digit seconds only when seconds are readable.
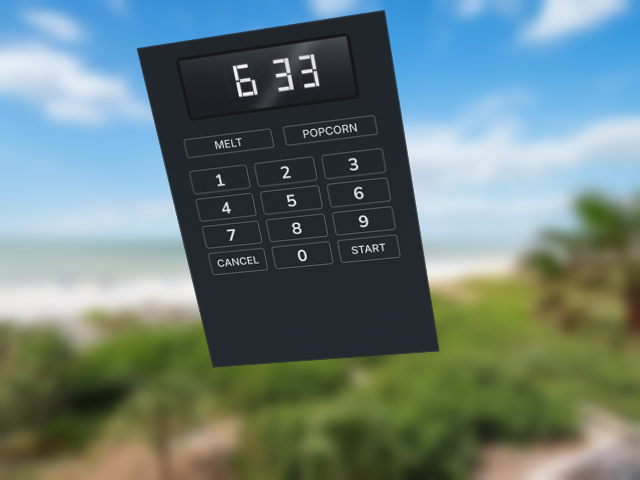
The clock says 6.33
